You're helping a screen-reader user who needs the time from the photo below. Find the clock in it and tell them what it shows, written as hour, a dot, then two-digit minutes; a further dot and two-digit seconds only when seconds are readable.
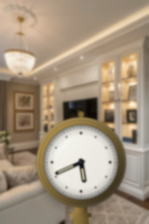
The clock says 5.41
